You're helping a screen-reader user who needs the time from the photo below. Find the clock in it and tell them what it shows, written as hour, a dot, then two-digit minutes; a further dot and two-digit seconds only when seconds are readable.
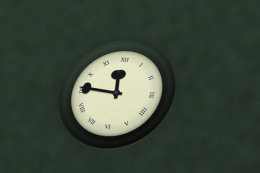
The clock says 11.46
